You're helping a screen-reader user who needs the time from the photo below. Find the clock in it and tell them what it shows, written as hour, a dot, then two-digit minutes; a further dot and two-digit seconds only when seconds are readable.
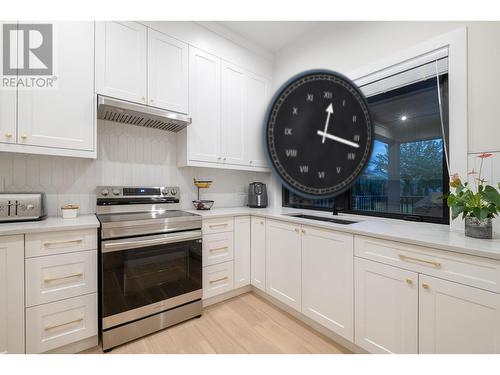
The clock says 12.17
